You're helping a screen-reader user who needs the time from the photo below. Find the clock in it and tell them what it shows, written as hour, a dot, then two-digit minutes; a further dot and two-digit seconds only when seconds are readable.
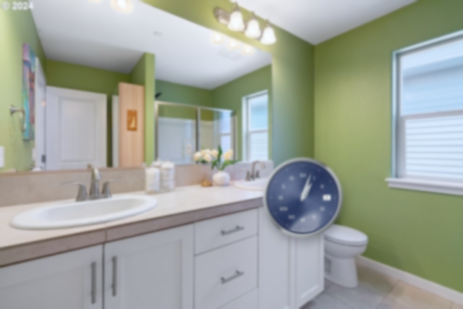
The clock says 1.03
